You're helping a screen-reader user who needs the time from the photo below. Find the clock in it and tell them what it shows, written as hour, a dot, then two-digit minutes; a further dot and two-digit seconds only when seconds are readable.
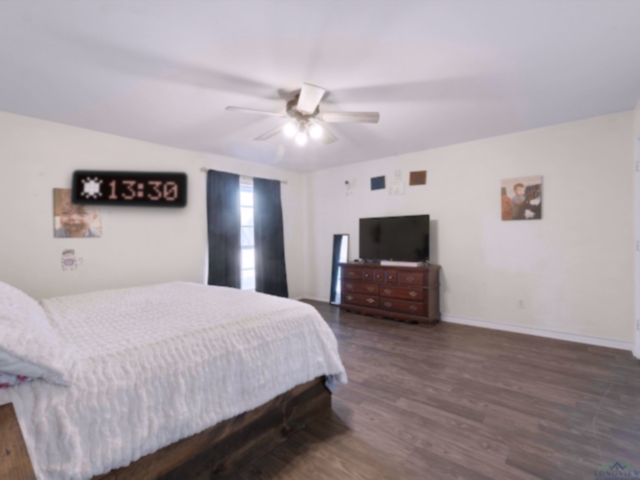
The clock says 13.30
